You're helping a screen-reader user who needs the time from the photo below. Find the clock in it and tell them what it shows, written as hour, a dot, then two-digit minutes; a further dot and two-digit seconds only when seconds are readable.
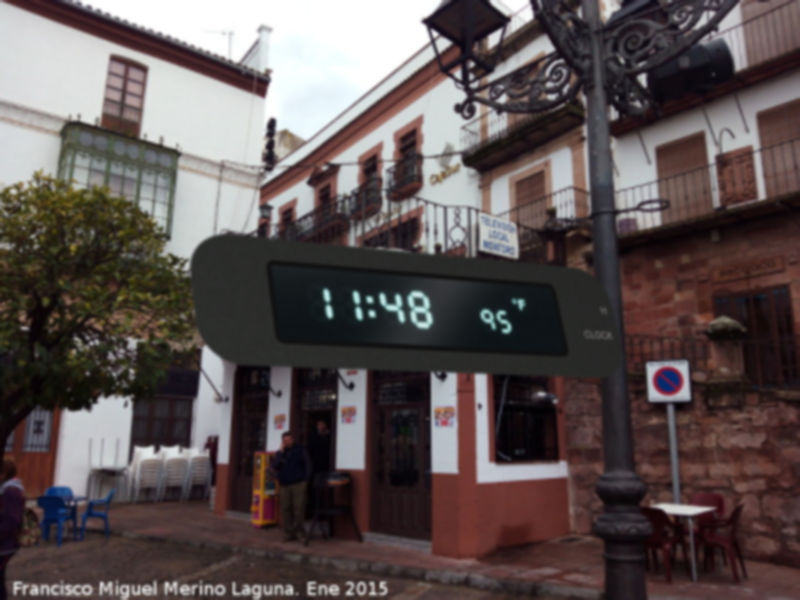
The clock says 11.48
